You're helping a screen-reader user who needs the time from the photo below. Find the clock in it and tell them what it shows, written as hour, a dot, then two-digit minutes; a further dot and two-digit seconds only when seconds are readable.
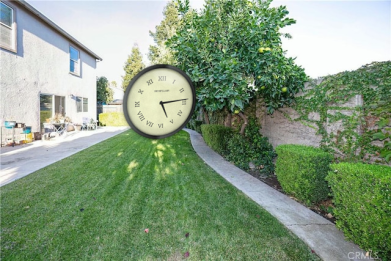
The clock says 5.14
